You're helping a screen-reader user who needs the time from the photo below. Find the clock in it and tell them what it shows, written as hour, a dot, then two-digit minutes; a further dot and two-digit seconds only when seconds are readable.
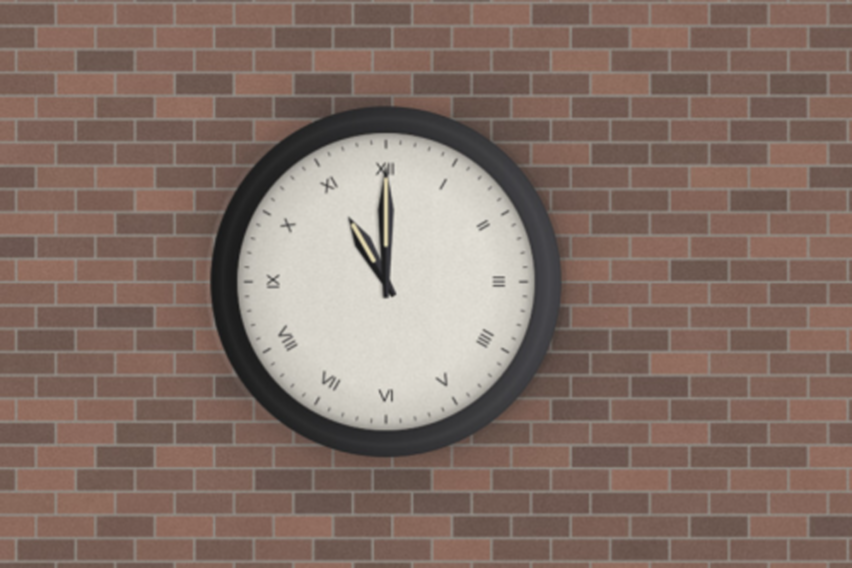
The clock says 11.00
